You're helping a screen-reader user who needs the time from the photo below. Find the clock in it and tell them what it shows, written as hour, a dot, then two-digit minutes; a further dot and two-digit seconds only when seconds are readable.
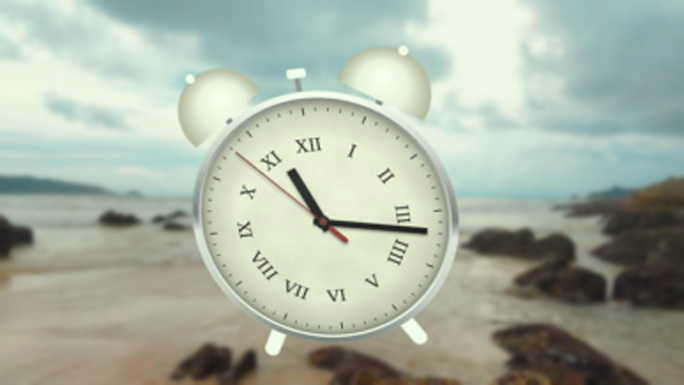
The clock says 11.16.53
